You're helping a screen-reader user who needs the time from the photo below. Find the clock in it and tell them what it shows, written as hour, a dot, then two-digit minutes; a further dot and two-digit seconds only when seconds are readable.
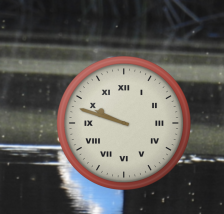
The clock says 9.48
